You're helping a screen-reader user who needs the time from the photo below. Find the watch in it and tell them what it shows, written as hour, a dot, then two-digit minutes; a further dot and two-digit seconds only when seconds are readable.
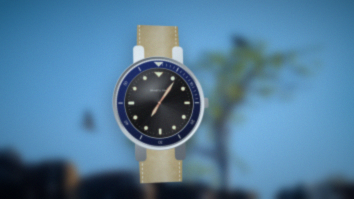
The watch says 7.06
